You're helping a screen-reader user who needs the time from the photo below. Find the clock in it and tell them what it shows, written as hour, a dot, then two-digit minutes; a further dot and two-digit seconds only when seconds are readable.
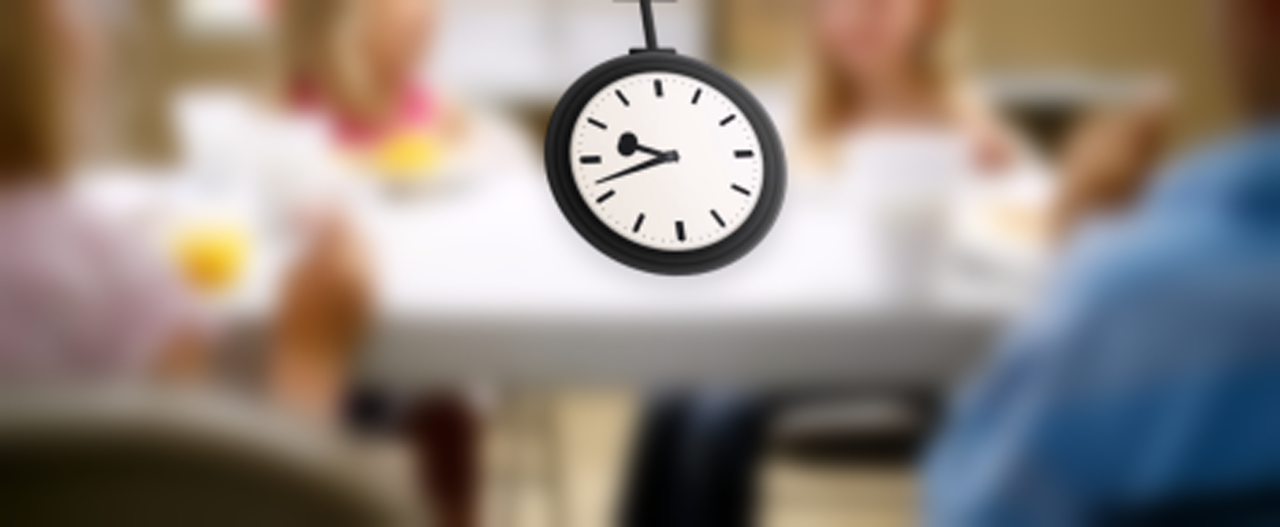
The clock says 9.42
